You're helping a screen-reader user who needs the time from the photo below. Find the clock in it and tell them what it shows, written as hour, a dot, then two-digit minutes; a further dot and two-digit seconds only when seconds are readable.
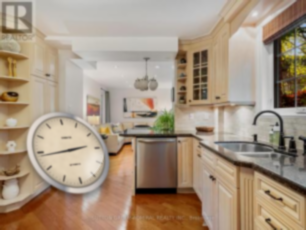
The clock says 2.44
